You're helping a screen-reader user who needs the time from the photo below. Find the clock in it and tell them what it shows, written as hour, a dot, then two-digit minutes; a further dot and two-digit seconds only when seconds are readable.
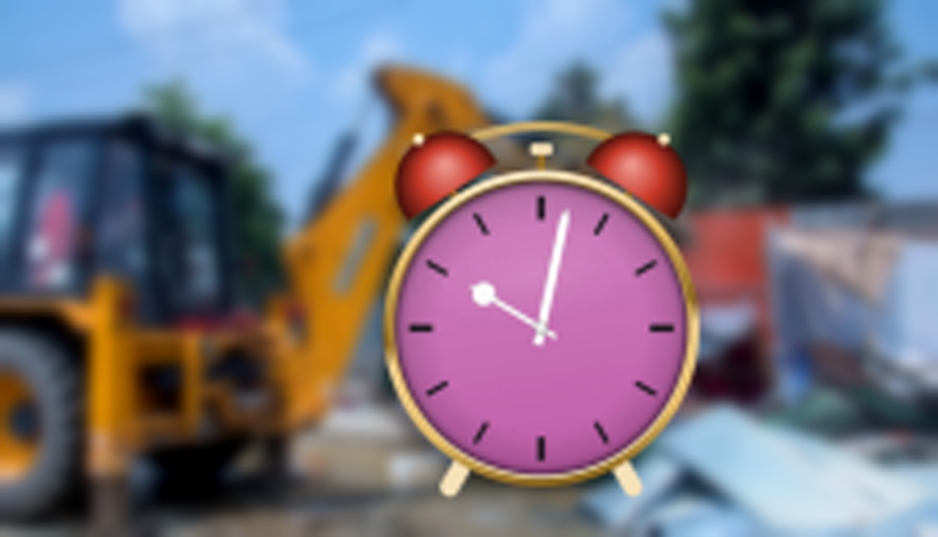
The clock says 10.02
